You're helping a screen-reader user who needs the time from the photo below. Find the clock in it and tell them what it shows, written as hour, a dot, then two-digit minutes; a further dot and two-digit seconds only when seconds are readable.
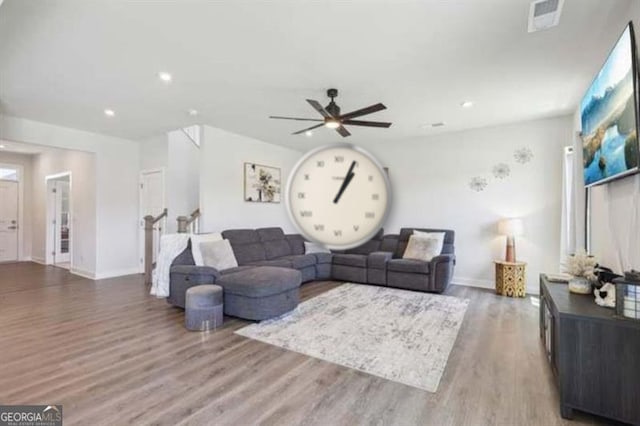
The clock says 1.04
